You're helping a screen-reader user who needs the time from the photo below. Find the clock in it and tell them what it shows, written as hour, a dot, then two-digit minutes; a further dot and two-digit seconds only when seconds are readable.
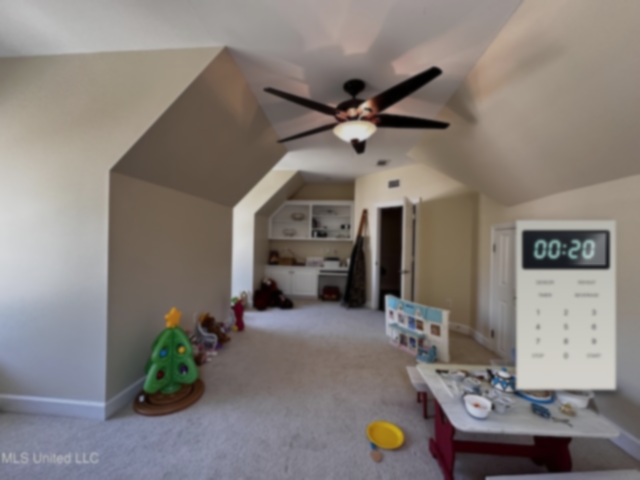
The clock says 0.20
